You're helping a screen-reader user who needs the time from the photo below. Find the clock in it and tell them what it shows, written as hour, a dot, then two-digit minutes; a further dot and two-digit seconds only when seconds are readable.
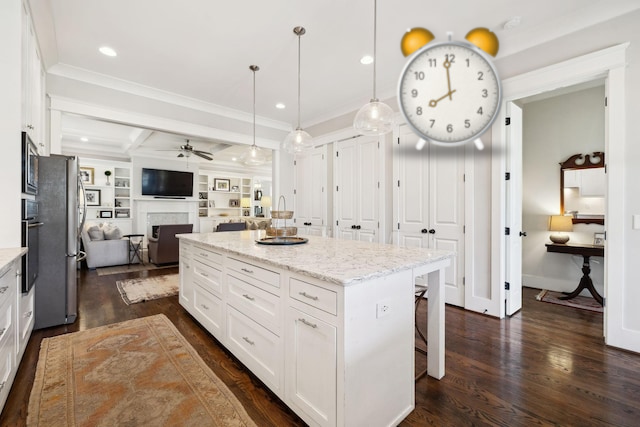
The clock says 7.59
